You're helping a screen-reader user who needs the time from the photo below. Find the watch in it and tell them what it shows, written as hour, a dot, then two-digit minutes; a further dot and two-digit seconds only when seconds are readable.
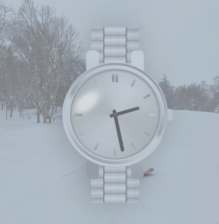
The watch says 2.28
